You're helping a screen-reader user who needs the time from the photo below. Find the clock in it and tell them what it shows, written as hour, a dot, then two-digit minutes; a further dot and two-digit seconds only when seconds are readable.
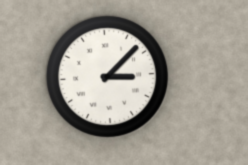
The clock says 3.08
